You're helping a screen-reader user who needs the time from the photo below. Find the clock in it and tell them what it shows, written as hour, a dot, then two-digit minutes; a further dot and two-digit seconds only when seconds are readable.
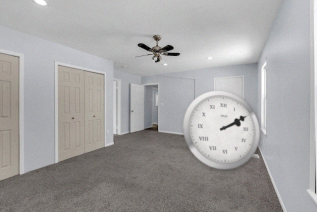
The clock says 2.10
